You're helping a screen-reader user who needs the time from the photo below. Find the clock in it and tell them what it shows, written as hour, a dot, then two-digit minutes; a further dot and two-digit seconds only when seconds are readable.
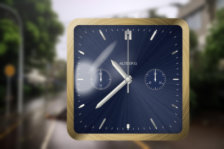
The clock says 10.38
